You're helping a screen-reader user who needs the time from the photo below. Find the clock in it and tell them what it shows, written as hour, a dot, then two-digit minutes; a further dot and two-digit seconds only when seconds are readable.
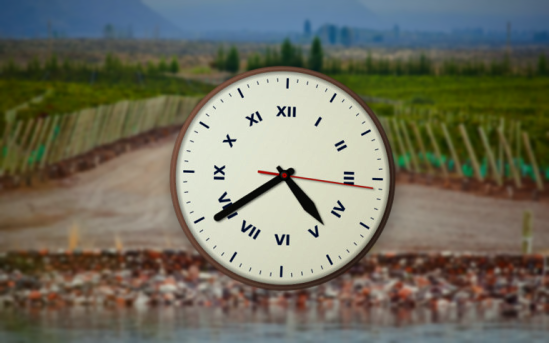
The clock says 4.39.16
